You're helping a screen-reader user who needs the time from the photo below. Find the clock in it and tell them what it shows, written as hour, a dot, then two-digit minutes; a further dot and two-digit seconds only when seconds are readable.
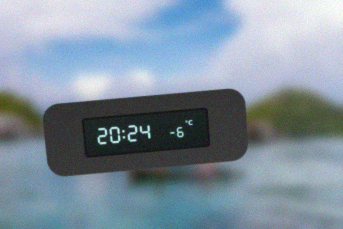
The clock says 20.24
